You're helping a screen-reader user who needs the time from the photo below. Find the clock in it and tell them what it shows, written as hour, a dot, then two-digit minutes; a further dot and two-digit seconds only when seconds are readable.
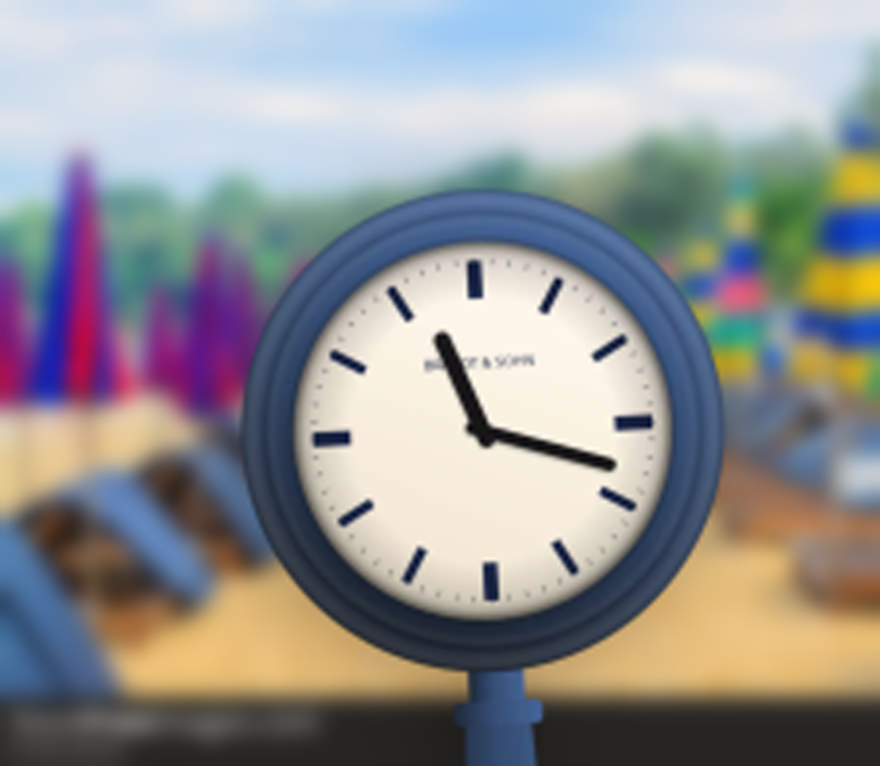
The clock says 11.18
